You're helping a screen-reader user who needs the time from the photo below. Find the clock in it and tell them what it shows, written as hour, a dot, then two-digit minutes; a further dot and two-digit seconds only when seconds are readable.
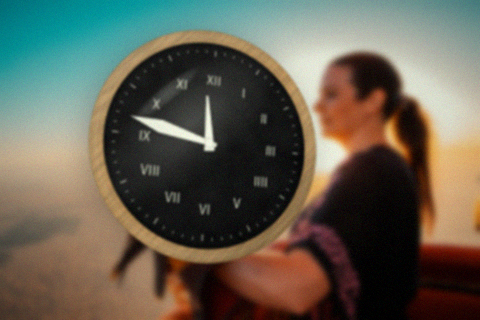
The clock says 11.47
